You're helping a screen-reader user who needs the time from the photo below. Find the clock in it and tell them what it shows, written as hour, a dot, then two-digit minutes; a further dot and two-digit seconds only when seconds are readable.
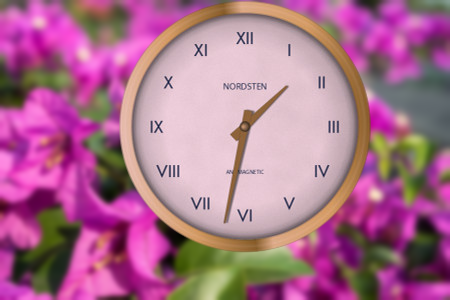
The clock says 1.32
